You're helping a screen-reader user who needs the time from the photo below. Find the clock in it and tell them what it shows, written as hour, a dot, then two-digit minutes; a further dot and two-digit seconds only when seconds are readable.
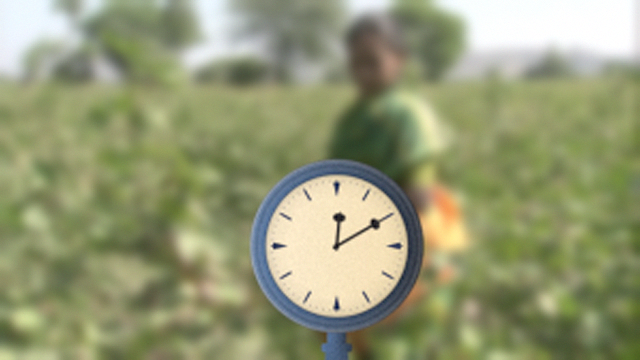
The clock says 12.10
